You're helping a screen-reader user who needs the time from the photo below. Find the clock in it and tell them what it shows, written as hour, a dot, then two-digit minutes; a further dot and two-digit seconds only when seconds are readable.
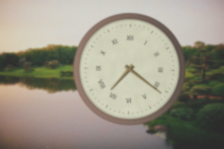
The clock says 7.21
